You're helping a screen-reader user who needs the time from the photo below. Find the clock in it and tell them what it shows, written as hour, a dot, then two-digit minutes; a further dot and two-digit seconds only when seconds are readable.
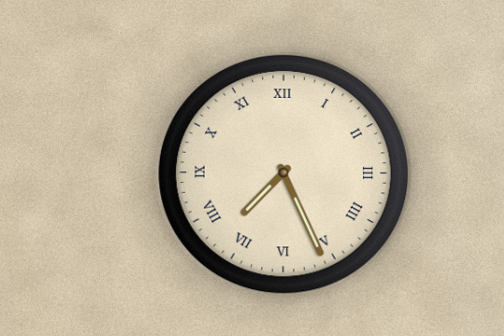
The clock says 7.26
